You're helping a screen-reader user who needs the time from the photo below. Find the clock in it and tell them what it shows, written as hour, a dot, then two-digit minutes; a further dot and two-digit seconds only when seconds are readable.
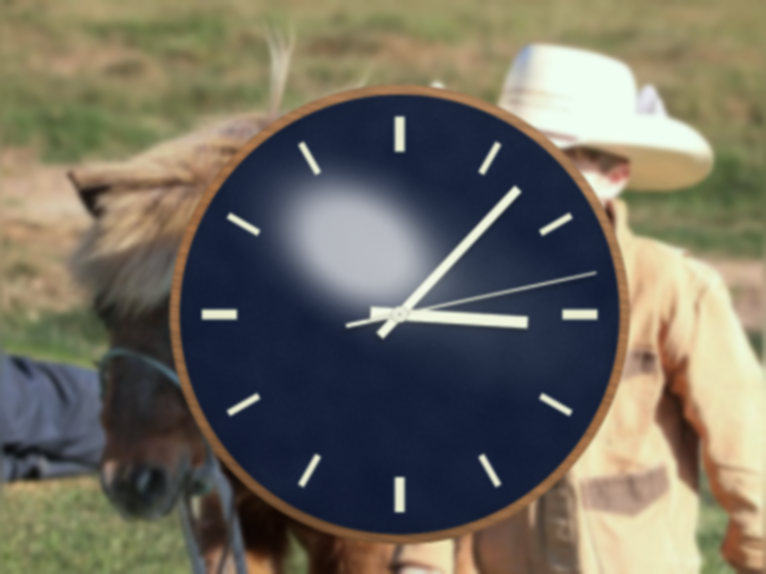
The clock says 3.07.13
